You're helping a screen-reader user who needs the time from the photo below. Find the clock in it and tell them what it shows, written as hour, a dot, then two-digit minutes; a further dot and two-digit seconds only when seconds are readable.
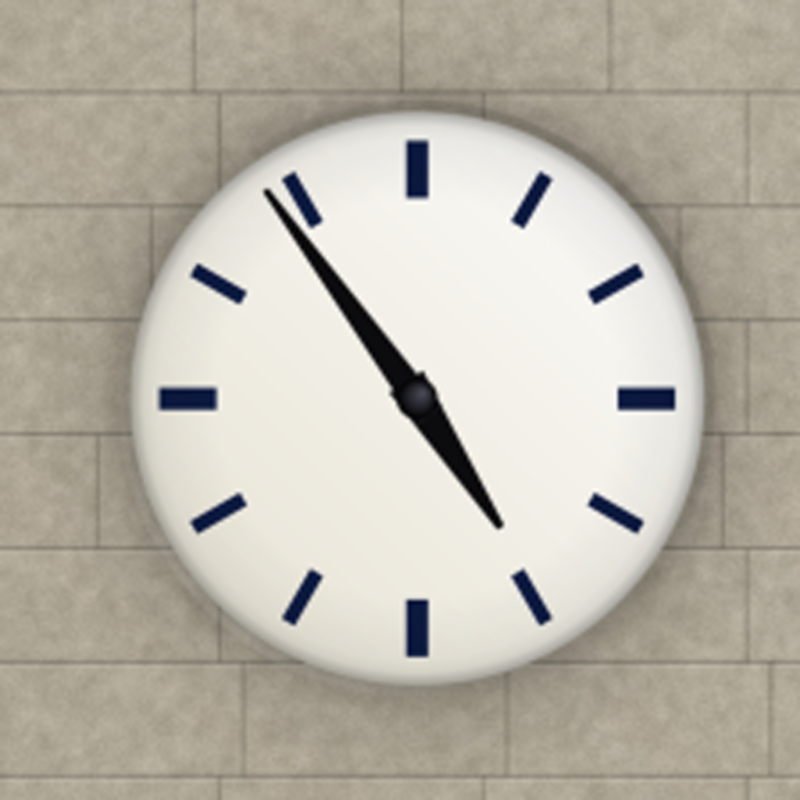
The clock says 4.54
